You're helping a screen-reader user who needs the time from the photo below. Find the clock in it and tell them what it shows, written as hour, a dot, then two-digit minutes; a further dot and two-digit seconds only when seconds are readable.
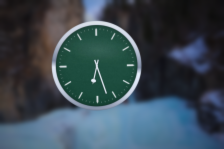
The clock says 6.27
